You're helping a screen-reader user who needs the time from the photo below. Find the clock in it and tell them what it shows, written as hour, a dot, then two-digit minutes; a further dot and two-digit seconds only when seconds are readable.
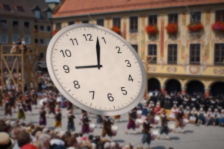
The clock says 9.03
